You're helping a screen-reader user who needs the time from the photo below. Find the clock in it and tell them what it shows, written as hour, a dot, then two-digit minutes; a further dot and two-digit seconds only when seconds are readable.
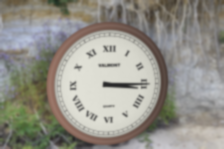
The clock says 3.15
